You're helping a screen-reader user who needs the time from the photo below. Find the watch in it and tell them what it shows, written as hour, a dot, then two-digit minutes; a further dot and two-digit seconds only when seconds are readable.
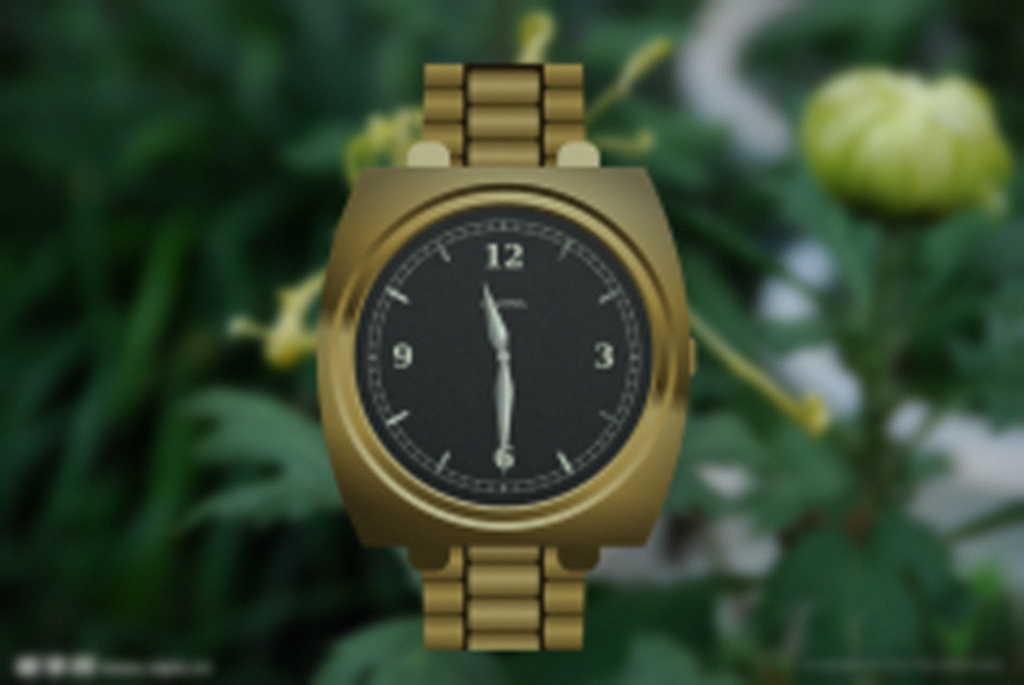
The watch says 11.30
